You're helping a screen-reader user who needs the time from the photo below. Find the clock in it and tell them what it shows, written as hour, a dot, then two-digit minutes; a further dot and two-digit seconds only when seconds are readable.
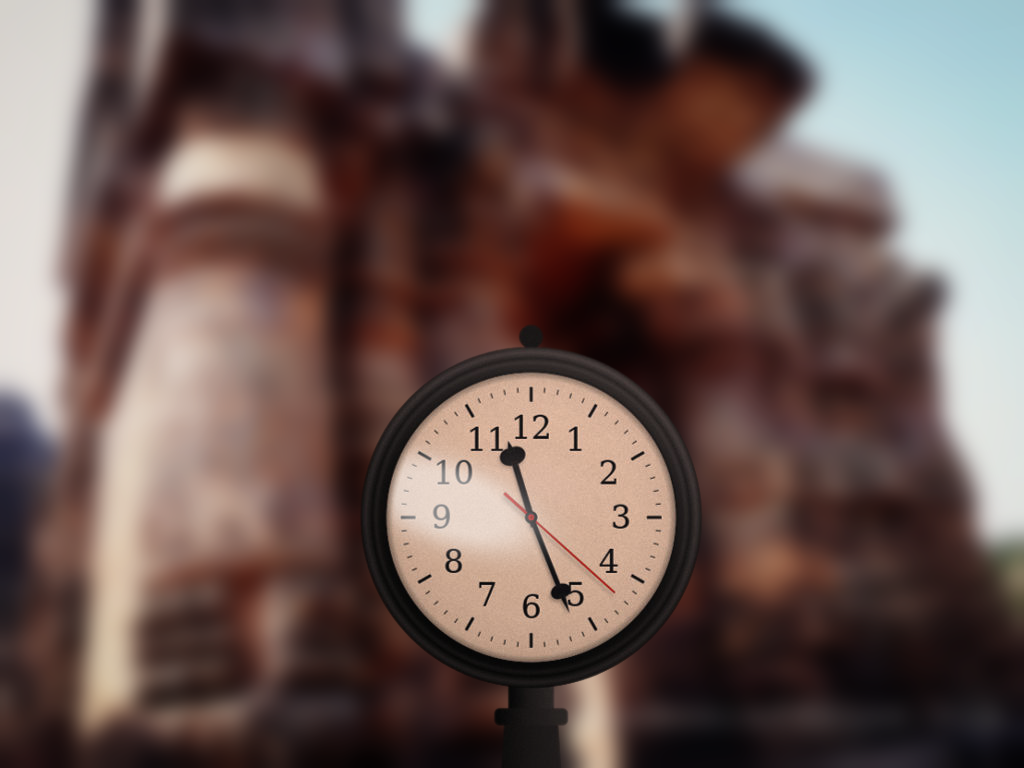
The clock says 11.26.22
